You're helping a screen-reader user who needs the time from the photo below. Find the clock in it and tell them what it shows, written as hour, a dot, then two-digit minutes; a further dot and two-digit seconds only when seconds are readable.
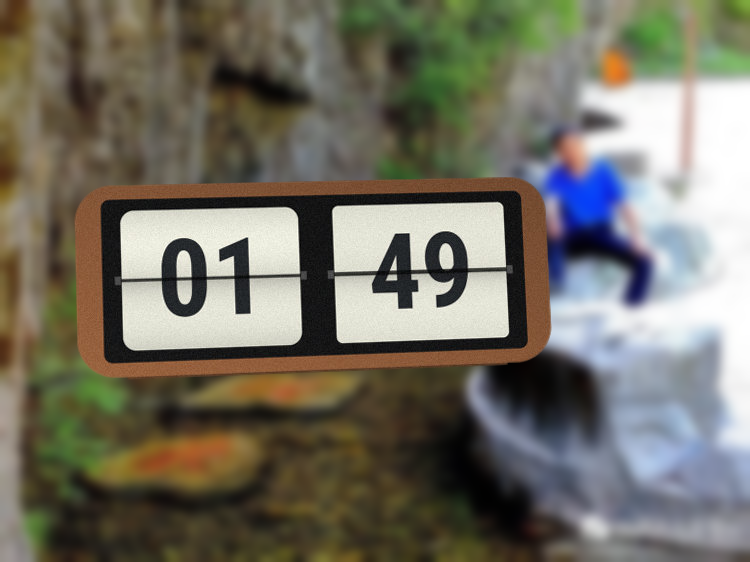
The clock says 1.49
